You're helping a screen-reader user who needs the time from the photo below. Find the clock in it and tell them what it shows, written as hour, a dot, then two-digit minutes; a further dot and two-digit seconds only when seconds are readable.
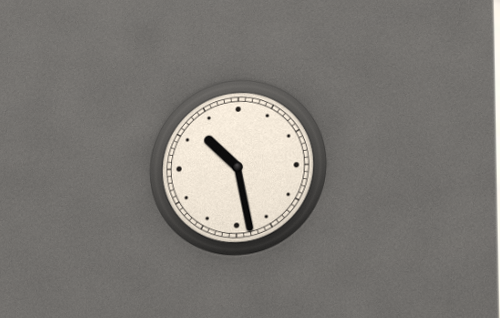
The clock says 10.28
